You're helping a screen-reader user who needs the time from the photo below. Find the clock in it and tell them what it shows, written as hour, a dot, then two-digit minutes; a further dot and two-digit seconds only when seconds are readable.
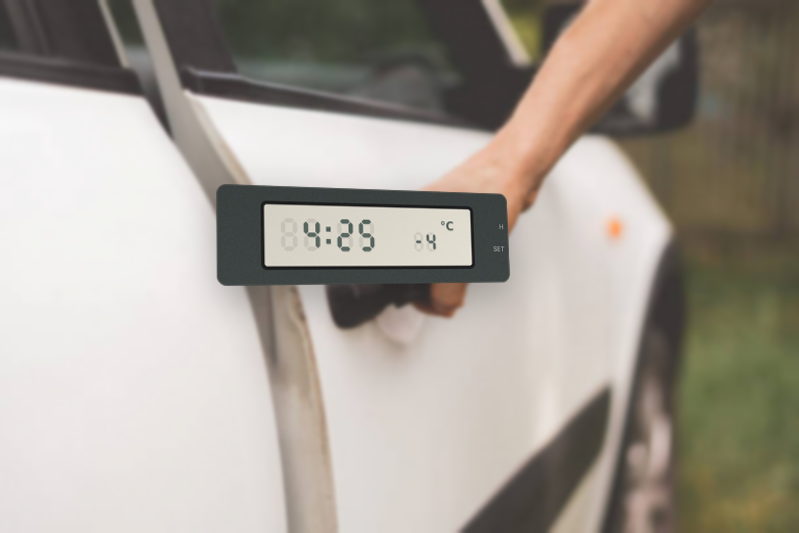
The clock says 4.25
